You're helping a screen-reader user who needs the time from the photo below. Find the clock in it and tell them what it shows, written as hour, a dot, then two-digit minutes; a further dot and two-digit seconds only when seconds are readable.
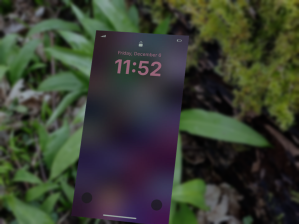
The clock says 11.52
